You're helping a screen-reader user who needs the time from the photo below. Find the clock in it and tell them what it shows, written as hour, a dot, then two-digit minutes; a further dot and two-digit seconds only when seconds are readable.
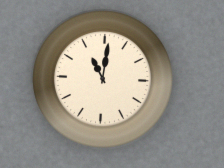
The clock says 11.01
